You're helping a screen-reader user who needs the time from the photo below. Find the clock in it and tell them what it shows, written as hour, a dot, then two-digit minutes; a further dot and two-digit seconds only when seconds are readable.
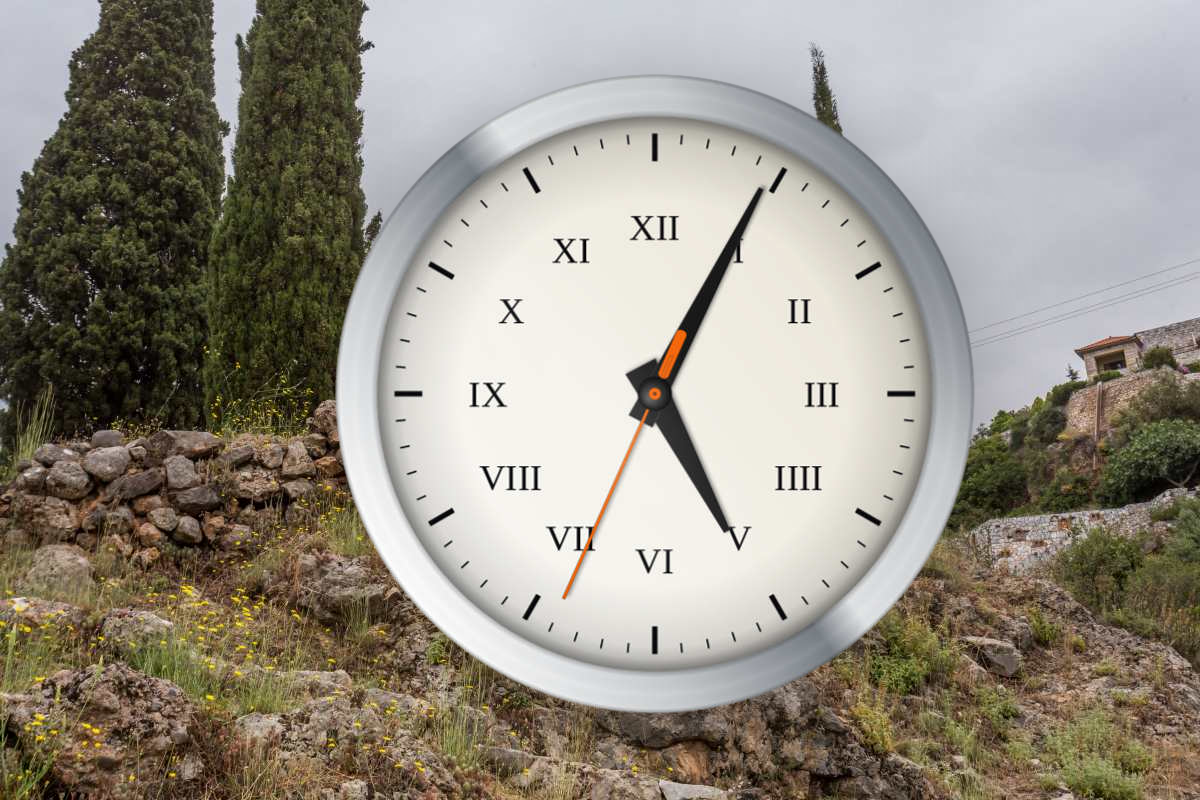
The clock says 5.04.34
